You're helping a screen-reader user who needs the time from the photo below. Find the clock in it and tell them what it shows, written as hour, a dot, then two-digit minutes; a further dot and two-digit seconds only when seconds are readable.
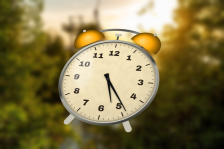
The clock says 5.24
